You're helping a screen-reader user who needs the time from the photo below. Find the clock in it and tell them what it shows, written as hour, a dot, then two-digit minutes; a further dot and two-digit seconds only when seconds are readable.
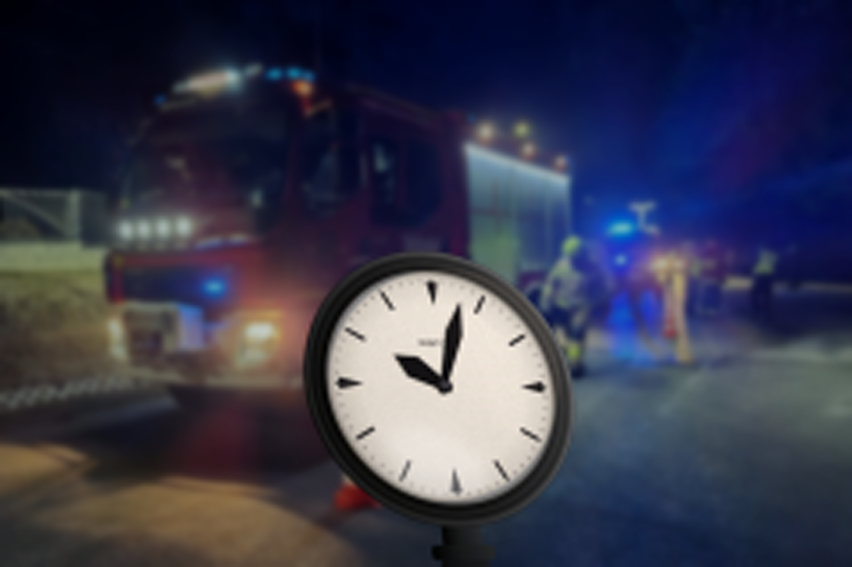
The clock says 10.03
